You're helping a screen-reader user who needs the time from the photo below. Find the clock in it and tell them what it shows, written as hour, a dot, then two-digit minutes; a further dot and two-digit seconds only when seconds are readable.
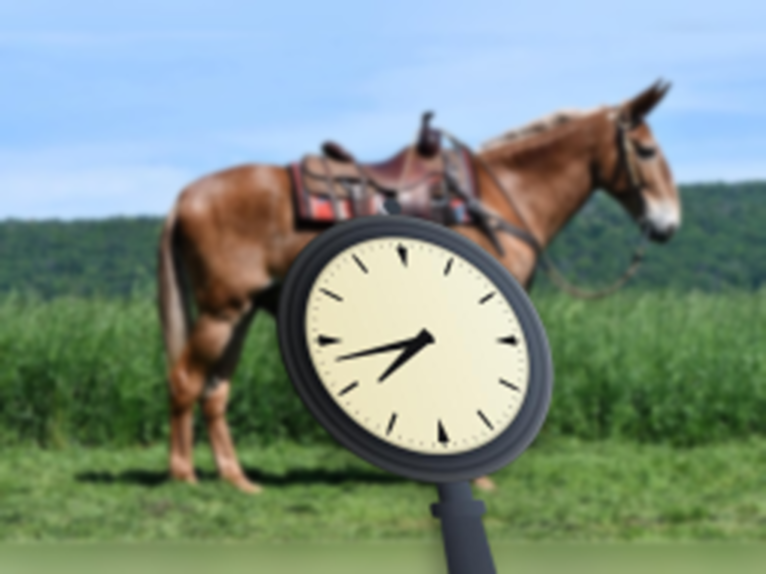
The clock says 7.43
